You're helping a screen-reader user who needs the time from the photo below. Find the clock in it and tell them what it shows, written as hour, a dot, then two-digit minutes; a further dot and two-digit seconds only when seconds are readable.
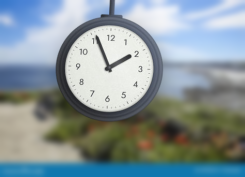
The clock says 1.56
